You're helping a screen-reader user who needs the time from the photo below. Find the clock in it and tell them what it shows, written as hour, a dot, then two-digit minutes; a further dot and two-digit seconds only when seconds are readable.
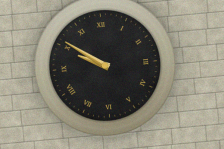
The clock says 9.51
